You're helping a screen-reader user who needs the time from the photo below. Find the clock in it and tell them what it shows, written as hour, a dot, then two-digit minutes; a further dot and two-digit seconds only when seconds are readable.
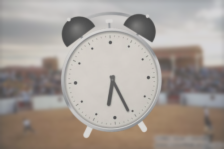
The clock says 6.26
